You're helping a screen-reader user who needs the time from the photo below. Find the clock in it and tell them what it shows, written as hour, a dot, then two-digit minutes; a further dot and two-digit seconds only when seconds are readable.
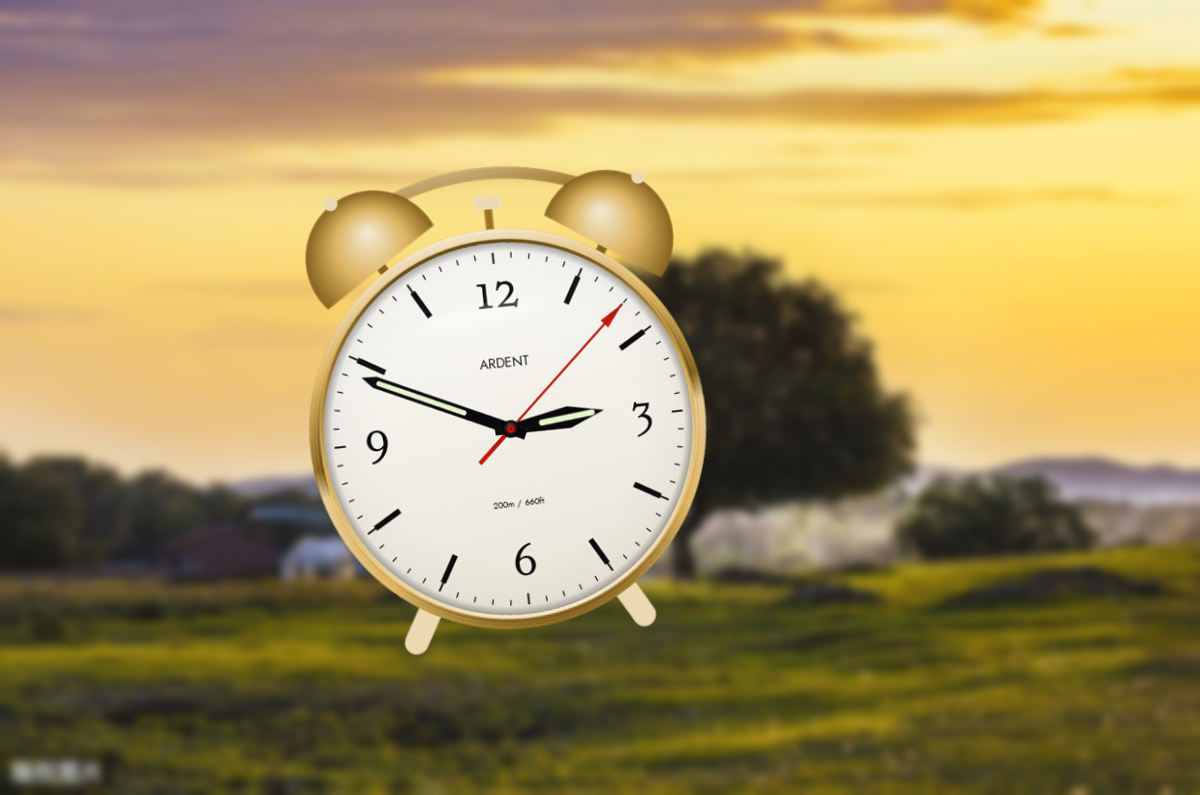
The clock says 2.49.08
